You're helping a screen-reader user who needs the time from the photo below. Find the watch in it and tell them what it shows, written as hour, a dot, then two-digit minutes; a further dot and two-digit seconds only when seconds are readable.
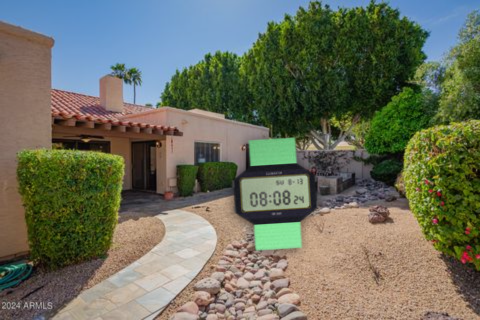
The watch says 8.08
